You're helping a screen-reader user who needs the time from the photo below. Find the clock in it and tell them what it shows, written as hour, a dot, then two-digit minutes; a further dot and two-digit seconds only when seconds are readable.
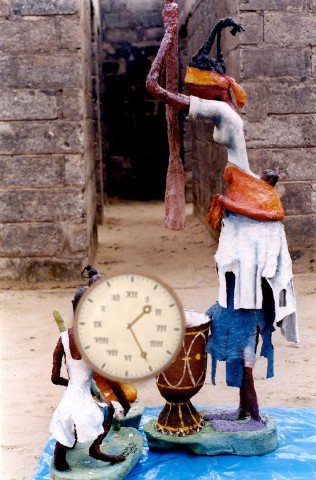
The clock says 1.25
